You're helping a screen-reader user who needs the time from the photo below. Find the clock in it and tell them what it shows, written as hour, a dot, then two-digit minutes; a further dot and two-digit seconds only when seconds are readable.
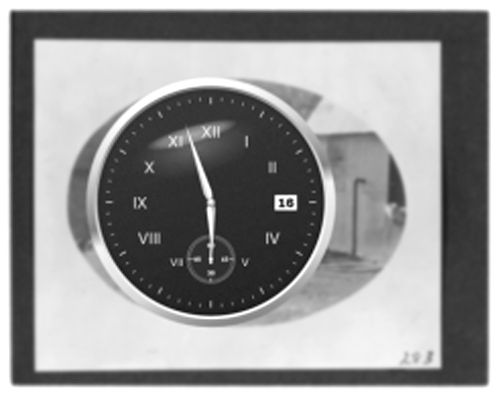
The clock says 5.57
